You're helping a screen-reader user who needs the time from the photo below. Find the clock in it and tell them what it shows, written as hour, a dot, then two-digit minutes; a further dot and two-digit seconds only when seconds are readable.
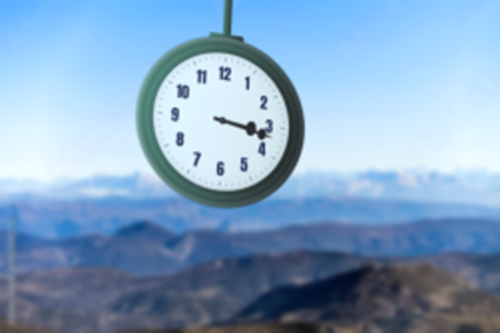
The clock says 3.17
